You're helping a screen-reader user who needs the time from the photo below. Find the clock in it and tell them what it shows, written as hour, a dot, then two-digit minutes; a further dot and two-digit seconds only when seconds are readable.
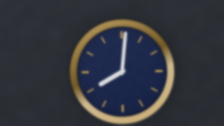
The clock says 8.01
